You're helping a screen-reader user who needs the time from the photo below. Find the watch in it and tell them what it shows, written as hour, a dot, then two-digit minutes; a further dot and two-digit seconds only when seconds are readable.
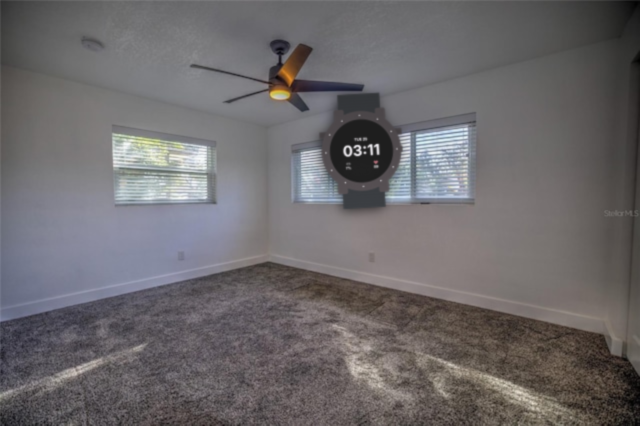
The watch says 3.11
